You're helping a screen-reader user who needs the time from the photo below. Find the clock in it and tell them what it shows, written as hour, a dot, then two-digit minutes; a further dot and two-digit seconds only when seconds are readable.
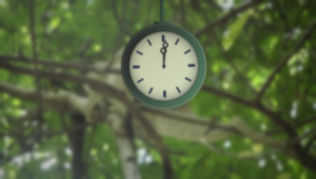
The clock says 12.01
